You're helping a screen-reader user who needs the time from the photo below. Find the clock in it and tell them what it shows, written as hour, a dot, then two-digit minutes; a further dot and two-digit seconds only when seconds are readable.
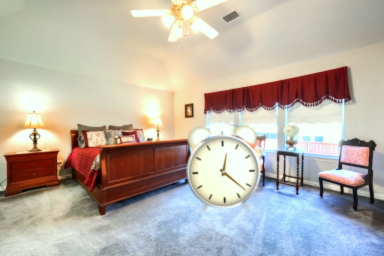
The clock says 12.22
